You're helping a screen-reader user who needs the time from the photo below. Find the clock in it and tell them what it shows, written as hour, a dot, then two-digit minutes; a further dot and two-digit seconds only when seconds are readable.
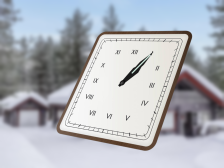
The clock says 1.05
